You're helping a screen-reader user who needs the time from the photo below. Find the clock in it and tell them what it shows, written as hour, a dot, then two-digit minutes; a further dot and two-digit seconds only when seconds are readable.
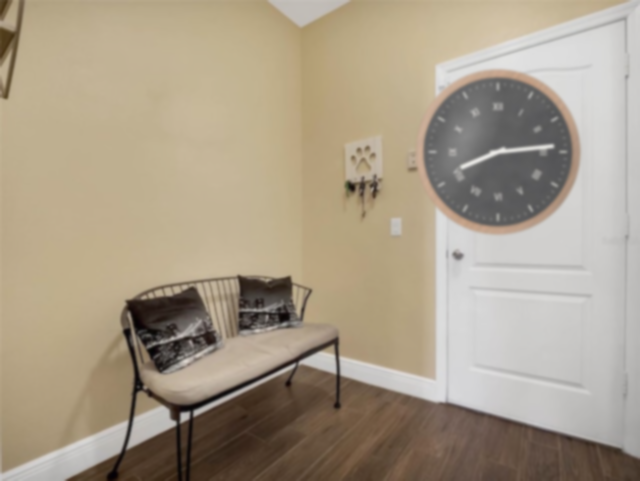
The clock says 8.14
